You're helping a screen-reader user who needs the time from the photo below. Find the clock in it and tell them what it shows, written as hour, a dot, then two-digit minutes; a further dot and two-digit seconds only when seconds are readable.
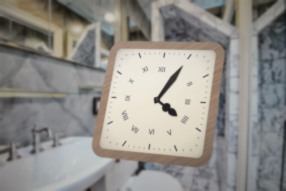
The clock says 4.05
